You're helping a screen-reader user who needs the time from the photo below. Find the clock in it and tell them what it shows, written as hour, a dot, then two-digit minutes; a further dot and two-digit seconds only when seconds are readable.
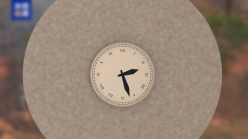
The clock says 2.27
